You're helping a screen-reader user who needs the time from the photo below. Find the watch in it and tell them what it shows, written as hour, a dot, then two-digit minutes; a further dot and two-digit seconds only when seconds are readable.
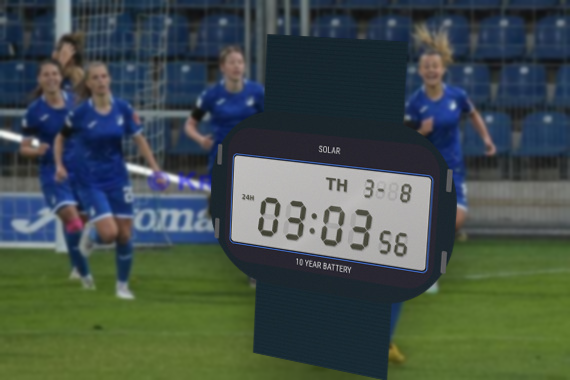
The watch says 3.03.56
